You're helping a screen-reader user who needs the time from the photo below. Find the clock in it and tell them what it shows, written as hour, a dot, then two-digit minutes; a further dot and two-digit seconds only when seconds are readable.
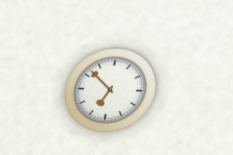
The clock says 6.52
